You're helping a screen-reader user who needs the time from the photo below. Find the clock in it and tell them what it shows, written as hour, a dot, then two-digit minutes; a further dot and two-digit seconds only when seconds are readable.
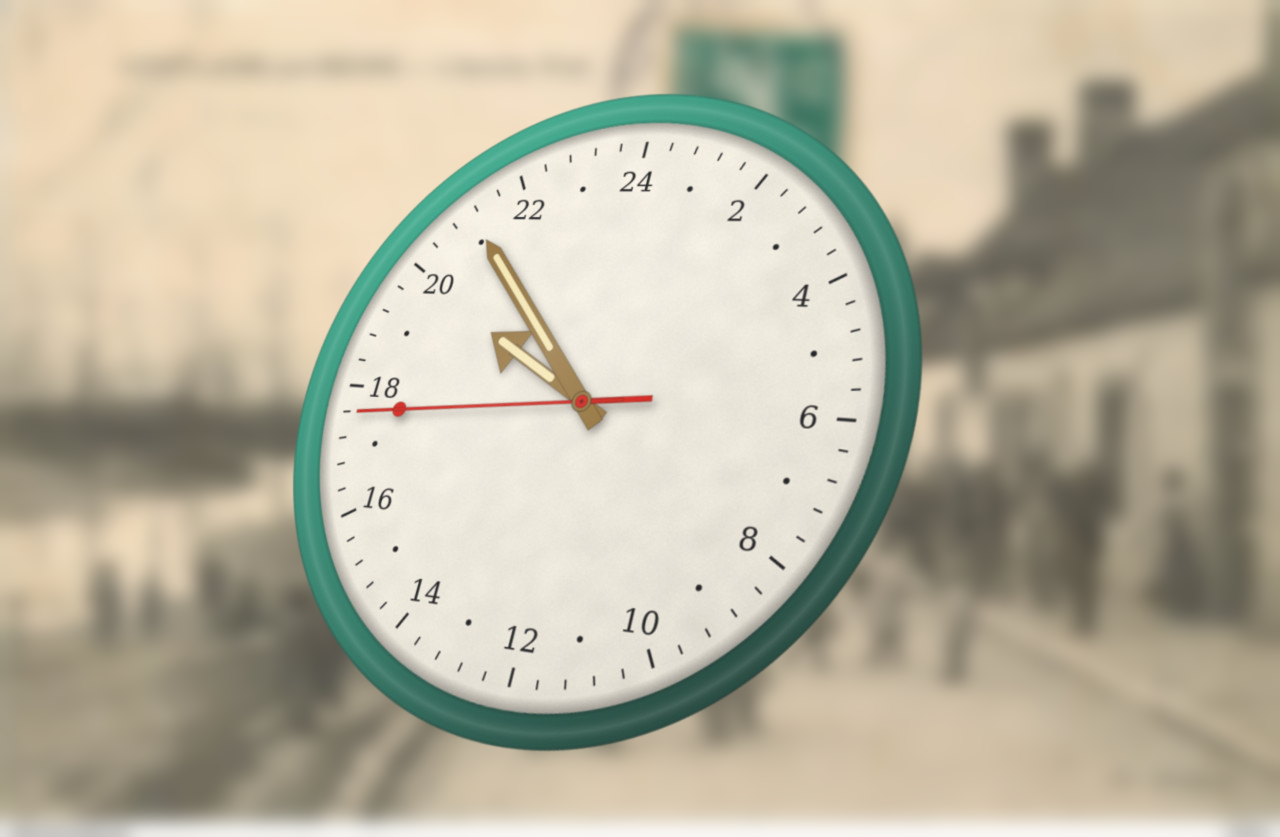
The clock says 19.52.44
